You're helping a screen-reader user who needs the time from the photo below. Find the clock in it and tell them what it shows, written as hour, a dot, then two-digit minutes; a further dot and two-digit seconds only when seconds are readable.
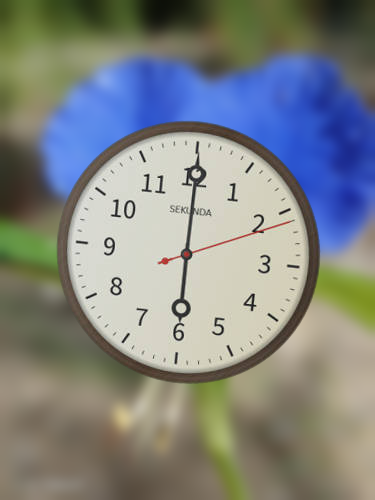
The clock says 6.00.11
